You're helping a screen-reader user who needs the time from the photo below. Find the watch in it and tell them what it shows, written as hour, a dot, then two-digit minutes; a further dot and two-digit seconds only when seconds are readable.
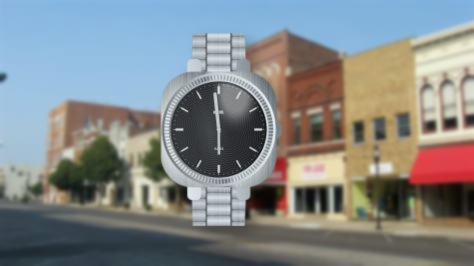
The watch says 5.59
